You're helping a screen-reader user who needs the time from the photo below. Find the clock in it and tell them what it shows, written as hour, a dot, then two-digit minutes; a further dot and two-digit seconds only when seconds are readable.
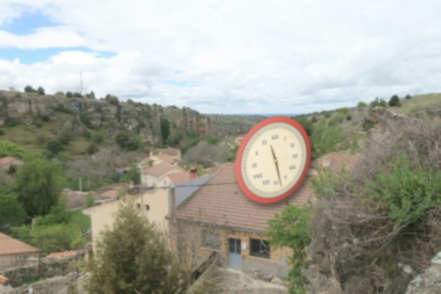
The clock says 11.28
